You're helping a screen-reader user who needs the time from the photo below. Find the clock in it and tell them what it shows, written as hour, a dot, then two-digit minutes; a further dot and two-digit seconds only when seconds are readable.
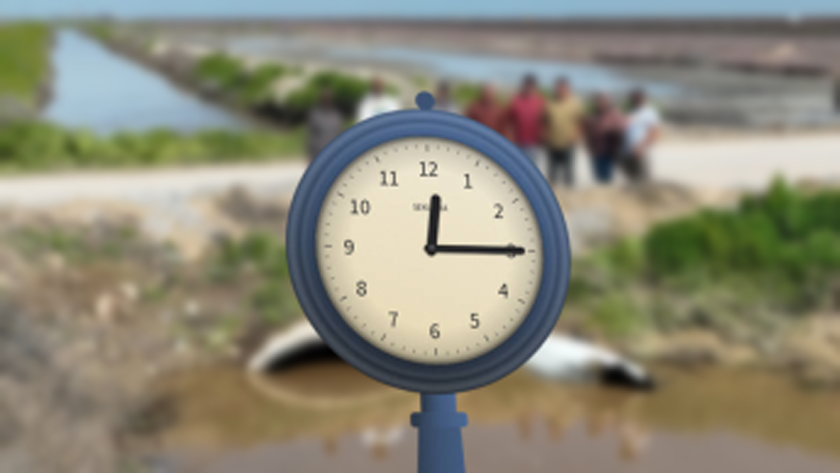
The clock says 12.15
